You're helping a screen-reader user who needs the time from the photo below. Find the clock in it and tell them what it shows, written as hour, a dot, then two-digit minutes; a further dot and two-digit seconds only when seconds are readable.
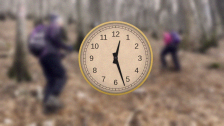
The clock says 12.27
